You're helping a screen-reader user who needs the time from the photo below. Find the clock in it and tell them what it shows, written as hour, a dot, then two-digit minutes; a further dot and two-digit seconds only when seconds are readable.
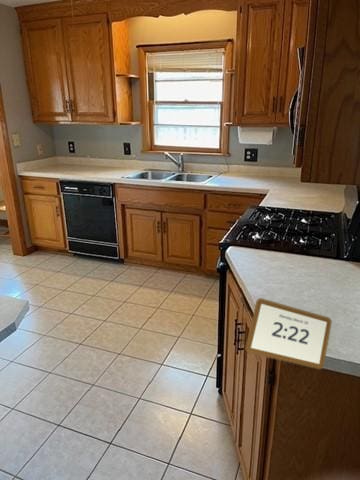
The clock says 2.22
